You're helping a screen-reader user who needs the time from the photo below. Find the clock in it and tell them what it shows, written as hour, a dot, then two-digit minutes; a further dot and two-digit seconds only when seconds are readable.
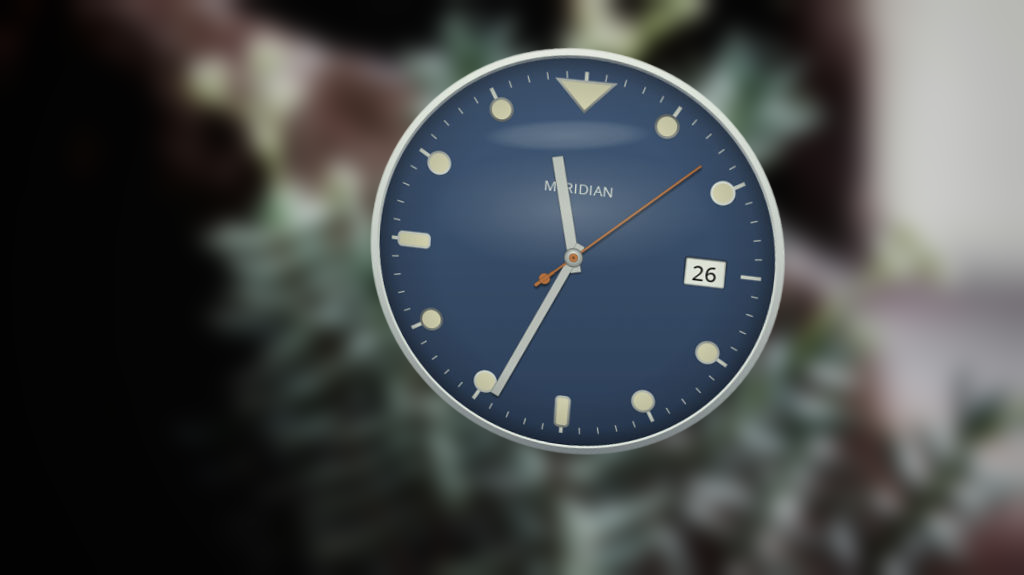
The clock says 11.34.08
